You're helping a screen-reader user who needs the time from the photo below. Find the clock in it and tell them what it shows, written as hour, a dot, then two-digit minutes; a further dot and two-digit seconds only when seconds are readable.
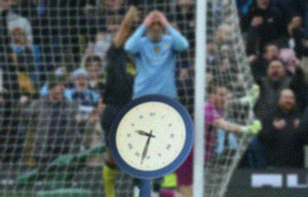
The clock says 9.32
